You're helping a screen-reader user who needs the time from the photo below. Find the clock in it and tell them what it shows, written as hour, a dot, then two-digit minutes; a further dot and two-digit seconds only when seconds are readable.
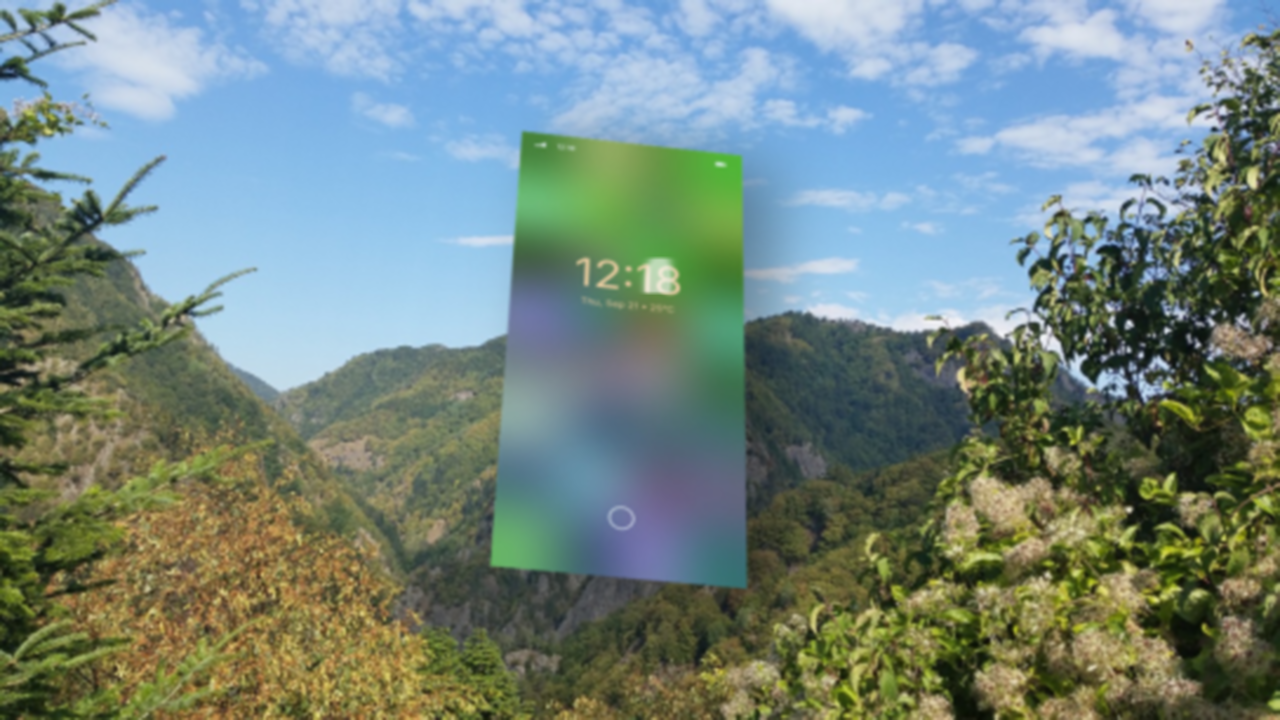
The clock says 12.18
